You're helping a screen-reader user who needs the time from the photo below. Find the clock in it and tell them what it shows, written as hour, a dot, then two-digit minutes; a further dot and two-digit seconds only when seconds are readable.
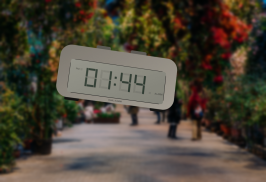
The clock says 1.44
